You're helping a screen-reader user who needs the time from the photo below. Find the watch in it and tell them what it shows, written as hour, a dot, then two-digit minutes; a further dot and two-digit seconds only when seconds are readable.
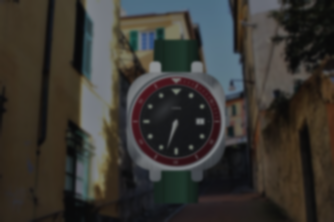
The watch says 6.33
